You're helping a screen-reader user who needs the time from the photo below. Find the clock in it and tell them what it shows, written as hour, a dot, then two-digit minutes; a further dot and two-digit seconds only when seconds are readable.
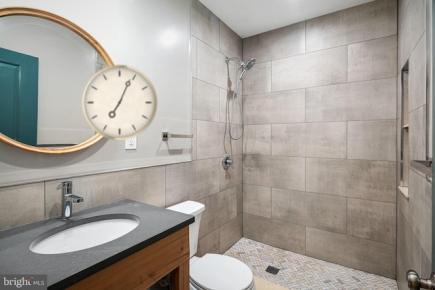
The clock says 7.04
